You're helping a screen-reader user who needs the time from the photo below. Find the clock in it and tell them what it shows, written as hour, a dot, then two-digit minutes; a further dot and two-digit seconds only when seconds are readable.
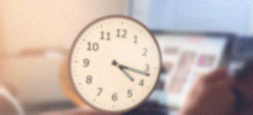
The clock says 4.17
